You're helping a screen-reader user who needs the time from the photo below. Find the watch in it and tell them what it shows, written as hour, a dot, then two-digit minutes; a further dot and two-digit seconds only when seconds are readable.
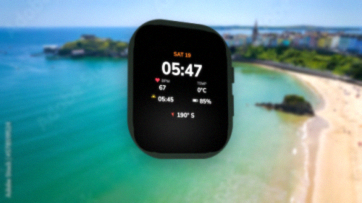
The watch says 5.47
